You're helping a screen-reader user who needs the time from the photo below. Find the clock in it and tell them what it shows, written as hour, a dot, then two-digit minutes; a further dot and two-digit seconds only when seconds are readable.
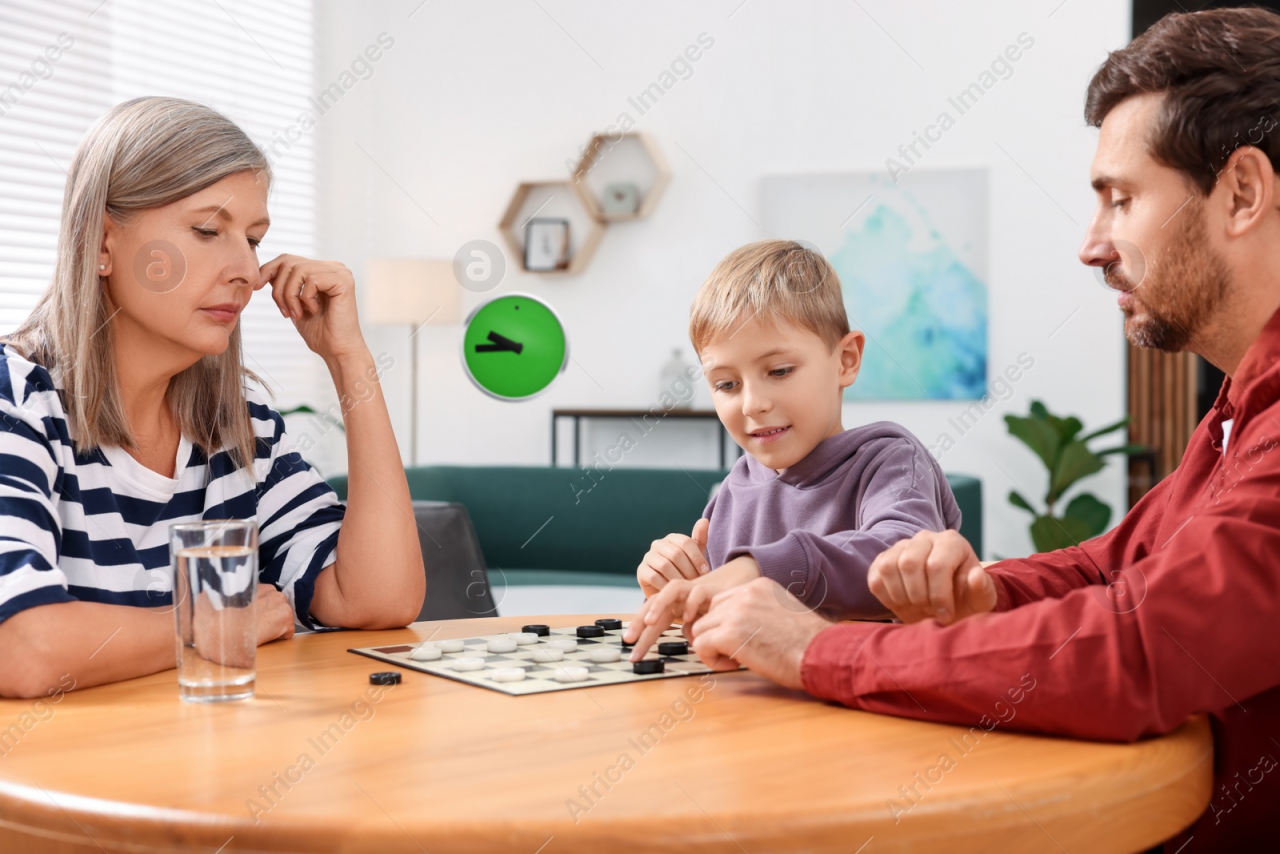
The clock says 9.44
